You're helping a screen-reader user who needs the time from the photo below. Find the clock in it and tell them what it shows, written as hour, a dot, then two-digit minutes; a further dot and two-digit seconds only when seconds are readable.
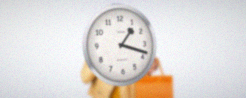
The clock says 1.18
